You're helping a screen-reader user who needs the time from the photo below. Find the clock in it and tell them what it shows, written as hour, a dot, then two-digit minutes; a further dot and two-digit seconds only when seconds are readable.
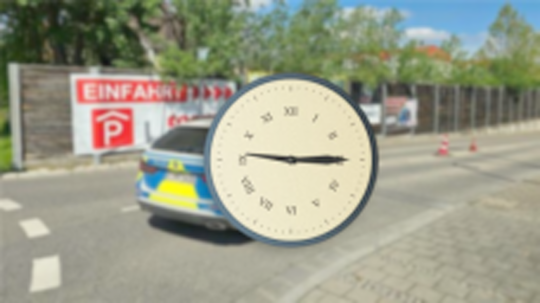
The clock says 9.15
